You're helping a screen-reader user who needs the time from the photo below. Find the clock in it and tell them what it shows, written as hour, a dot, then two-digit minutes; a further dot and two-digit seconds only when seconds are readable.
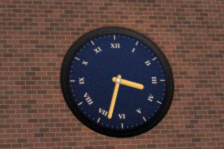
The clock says 3.33
